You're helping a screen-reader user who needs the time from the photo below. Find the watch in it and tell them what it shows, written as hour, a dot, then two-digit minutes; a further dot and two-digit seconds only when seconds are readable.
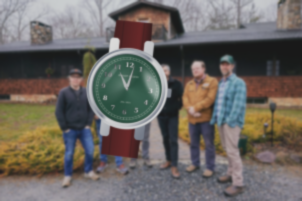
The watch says 11.02
